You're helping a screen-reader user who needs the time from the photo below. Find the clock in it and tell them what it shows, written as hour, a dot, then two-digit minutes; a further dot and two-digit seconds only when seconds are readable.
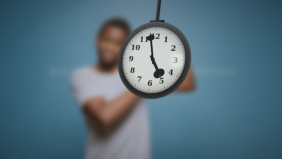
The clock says 4.58
